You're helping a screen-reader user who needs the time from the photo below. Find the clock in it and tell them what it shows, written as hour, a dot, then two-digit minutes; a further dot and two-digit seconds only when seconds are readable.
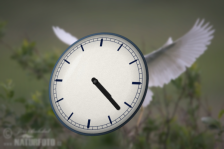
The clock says 4.22
